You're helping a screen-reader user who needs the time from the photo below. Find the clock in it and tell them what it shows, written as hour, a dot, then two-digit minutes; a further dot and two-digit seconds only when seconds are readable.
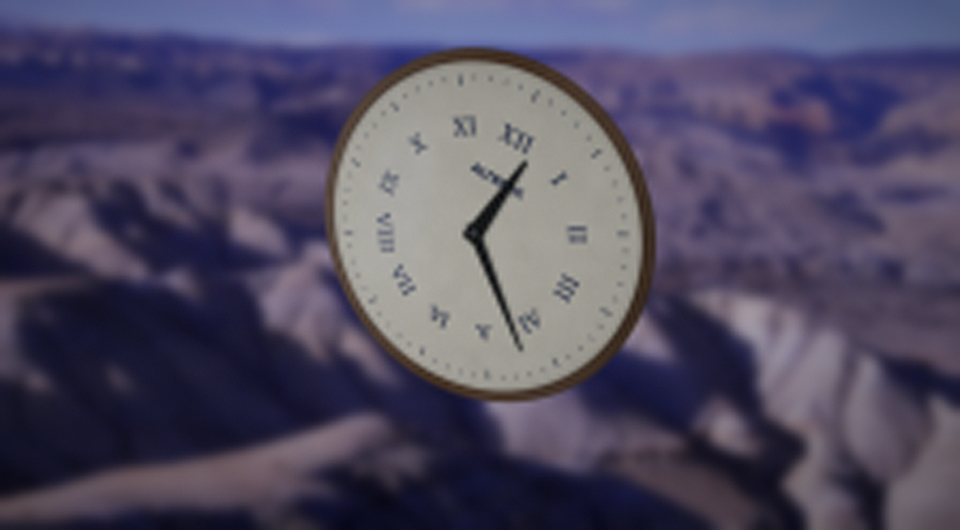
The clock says 12.22
